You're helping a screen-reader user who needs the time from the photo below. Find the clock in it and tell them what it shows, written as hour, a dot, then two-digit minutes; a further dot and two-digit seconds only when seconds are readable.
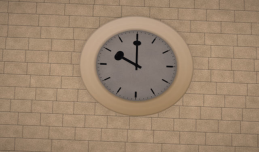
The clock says 10.00
